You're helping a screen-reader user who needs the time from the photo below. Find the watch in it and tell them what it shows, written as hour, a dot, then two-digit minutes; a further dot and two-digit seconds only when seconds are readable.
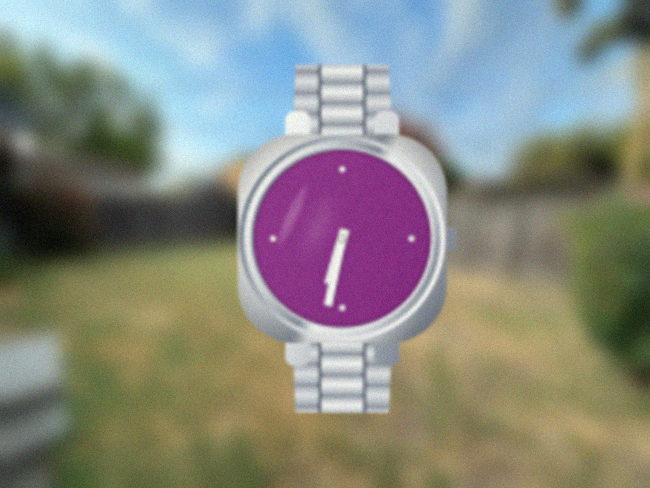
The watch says 6.32
